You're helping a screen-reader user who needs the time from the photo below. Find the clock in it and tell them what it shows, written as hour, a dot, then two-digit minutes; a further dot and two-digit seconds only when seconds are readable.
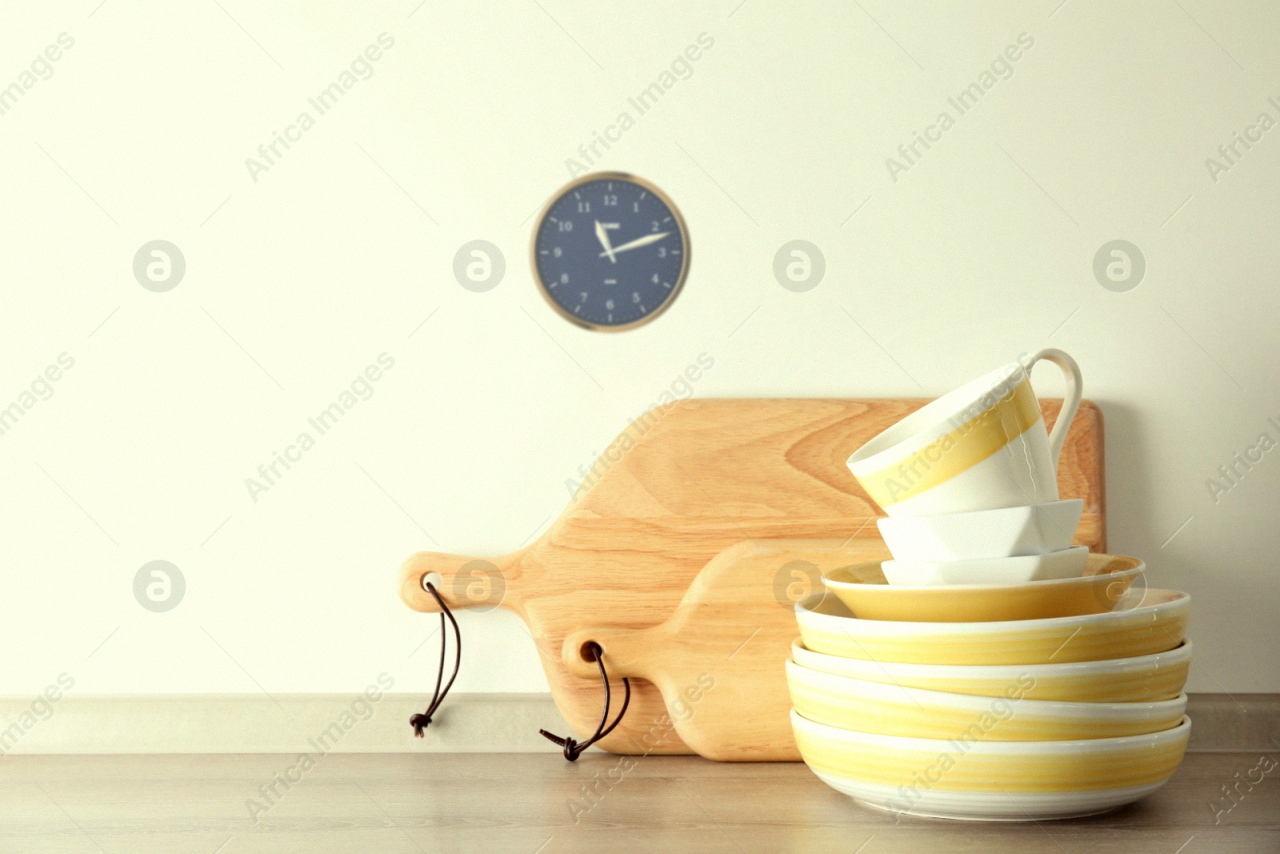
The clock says 11.12
